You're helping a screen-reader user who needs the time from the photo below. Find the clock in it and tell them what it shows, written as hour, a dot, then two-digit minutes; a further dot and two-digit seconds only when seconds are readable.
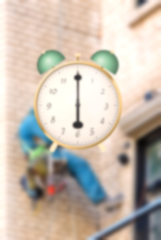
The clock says 6.00
